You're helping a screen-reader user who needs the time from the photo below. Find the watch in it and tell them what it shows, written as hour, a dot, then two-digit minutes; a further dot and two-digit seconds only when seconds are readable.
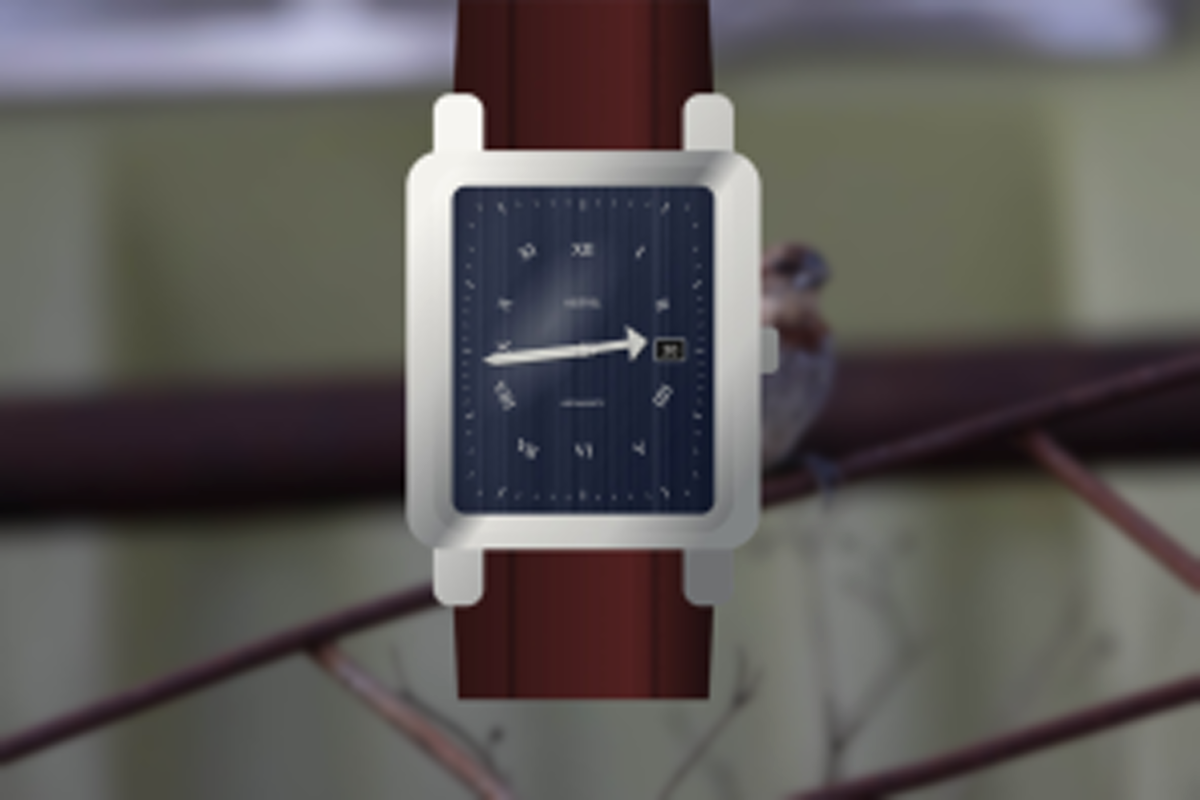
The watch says 2.44
